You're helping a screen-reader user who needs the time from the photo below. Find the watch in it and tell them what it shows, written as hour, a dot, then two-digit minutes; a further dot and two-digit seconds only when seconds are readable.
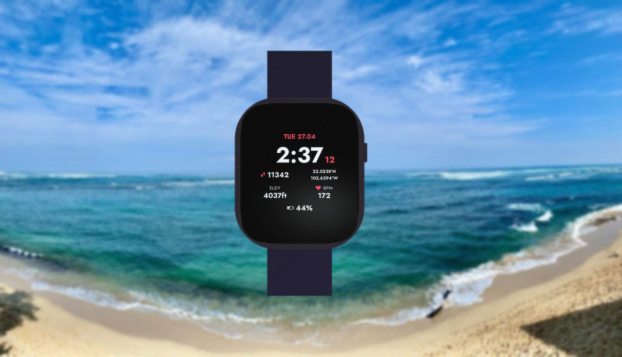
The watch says 2.37.12
